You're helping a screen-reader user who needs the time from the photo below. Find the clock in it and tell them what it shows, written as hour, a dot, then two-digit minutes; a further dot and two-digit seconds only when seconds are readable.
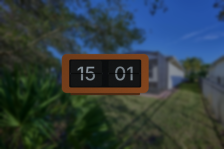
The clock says 15.01
